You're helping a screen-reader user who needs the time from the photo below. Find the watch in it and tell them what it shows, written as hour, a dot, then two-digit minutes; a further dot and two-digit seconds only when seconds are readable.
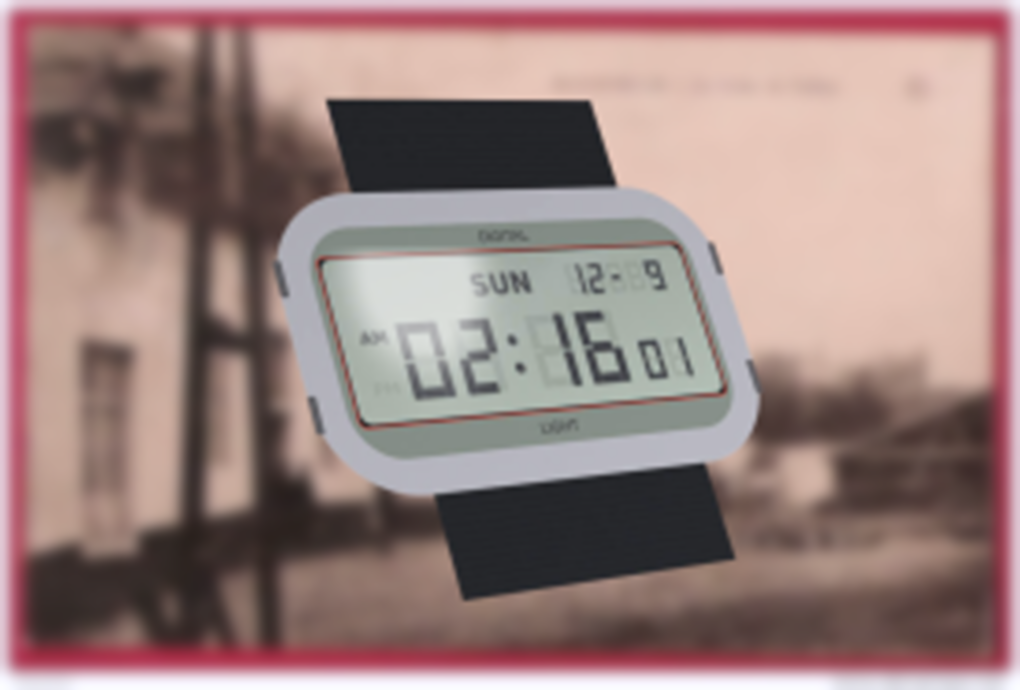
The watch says 2.16.01
